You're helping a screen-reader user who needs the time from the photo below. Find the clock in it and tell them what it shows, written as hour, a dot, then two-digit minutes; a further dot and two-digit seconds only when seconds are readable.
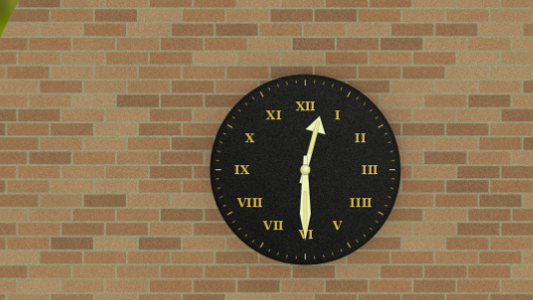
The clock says 12.30
